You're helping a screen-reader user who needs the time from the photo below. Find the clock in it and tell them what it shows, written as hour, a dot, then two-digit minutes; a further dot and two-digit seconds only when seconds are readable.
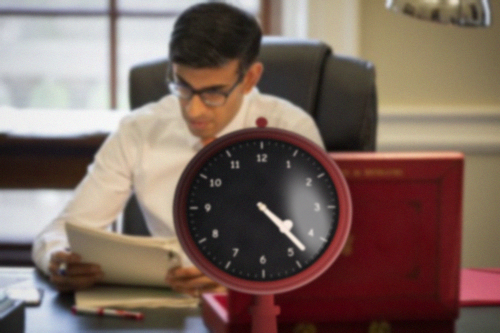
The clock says 4.23
